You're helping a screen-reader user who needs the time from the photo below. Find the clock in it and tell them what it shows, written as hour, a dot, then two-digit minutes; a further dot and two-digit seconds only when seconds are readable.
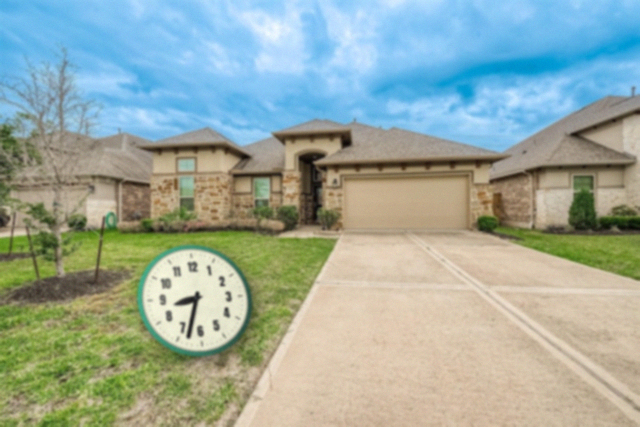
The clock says 8.33
